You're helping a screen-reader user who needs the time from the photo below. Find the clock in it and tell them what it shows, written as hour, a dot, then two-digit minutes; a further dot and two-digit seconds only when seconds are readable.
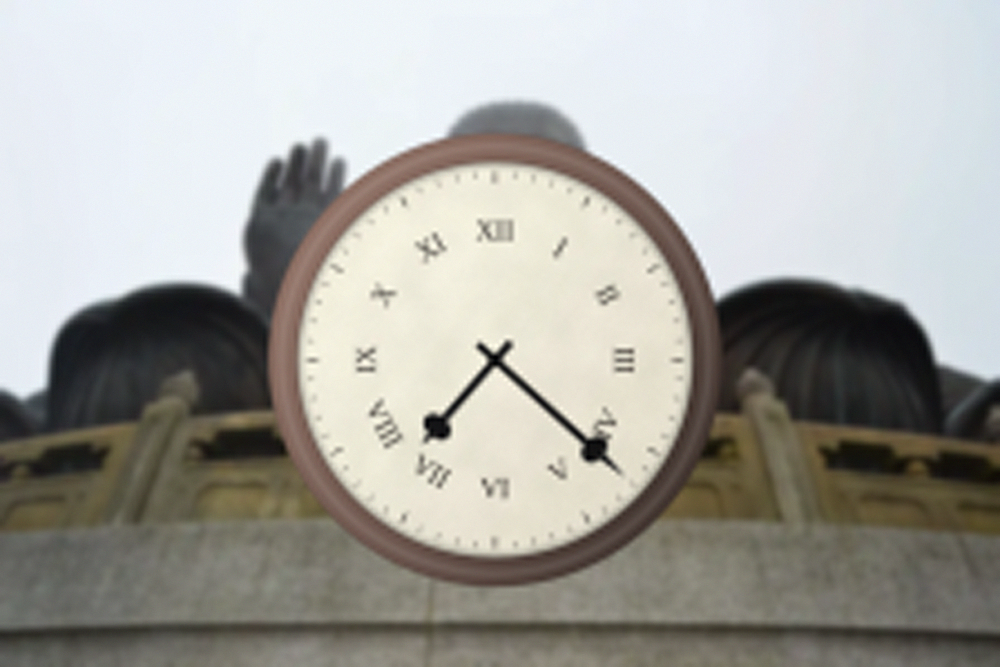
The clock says 7.22
